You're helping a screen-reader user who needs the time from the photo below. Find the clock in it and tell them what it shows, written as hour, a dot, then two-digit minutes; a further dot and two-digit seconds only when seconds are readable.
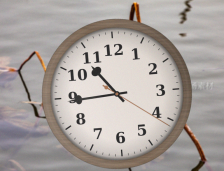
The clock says 10.44.21
